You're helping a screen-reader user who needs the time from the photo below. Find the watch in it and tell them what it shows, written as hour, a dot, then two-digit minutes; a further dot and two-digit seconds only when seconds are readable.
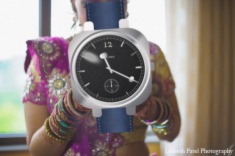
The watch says 11.20
